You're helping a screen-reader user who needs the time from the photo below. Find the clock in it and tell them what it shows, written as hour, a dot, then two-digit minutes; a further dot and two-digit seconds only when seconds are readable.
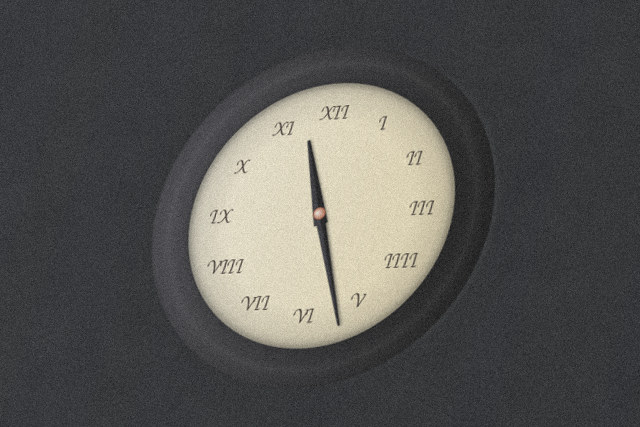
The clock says 11.27
